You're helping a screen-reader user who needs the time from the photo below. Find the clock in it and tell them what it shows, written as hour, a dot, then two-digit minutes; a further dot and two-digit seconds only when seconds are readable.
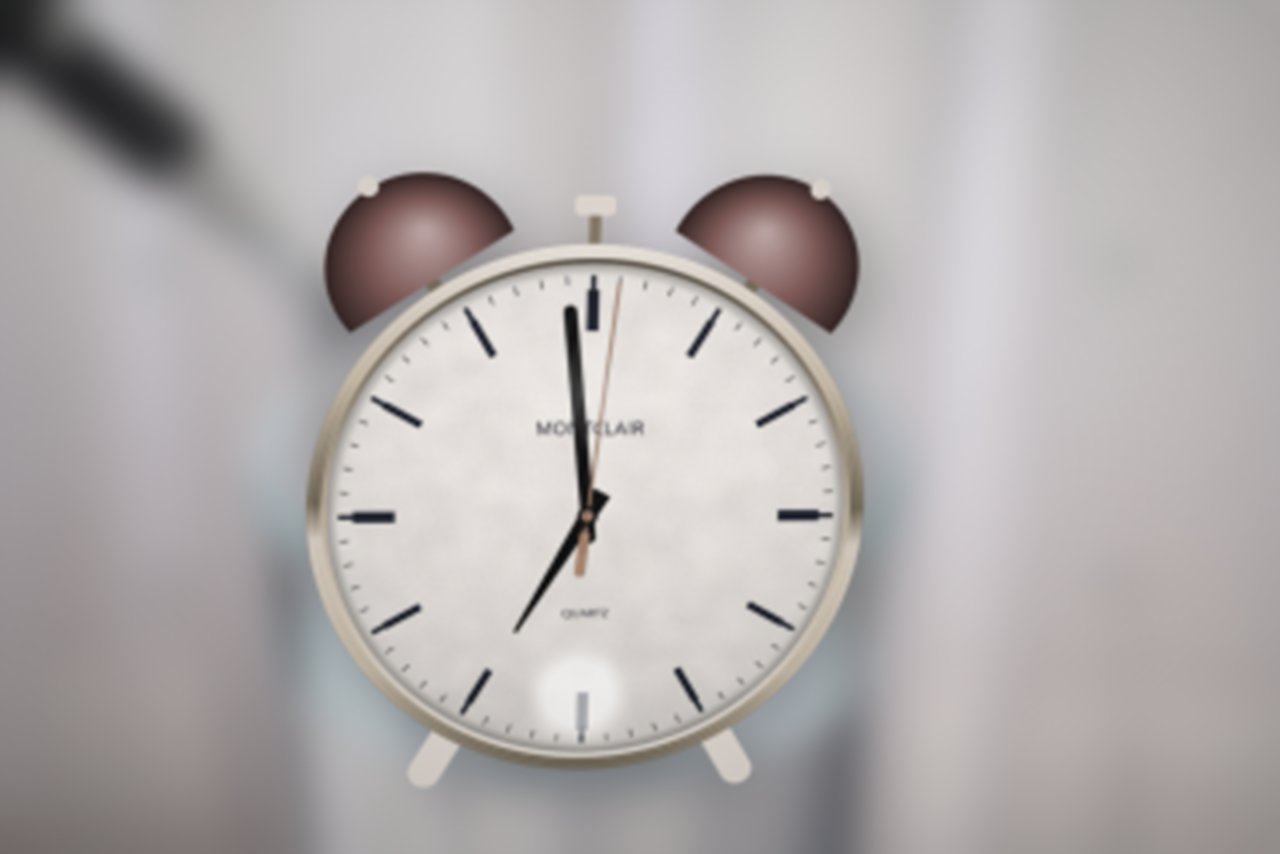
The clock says 6.59.01
